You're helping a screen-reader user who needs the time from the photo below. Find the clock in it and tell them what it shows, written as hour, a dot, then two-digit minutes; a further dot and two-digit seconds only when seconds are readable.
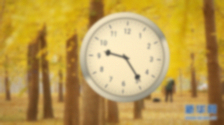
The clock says 9.24
